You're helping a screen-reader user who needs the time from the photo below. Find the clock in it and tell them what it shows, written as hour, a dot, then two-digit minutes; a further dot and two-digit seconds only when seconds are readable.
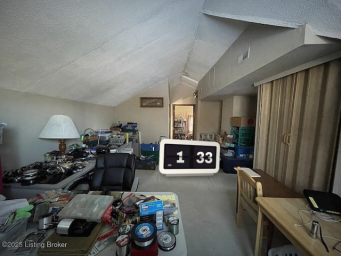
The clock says 1.33
